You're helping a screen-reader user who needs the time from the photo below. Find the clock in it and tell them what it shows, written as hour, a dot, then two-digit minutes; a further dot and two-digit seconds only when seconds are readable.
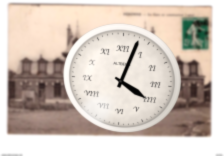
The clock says 4.03
